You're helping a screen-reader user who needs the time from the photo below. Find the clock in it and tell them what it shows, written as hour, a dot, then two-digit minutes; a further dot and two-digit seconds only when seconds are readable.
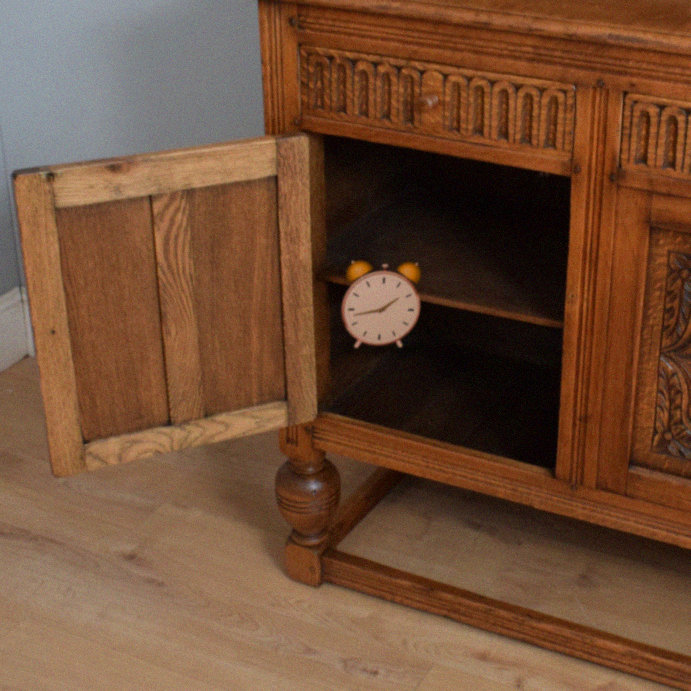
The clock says 1.43
